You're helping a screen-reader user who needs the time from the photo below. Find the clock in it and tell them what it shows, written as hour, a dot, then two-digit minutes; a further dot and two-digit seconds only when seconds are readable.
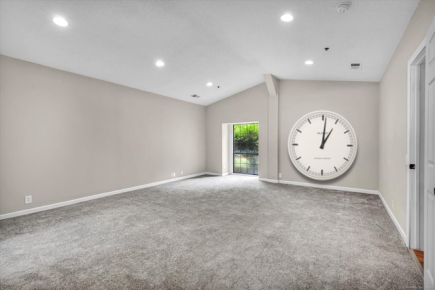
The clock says 1.01
